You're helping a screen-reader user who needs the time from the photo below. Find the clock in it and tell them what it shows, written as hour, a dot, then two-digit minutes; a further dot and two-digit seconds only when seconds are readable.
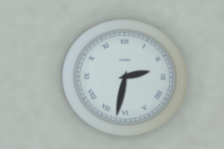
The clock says 2.32
